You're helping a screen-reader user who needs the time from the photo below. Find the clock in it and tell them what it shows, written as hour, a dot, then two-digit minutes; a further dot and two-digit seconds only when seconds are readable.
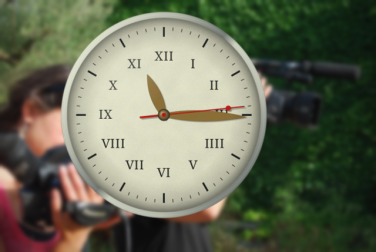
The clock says 11.15.14
